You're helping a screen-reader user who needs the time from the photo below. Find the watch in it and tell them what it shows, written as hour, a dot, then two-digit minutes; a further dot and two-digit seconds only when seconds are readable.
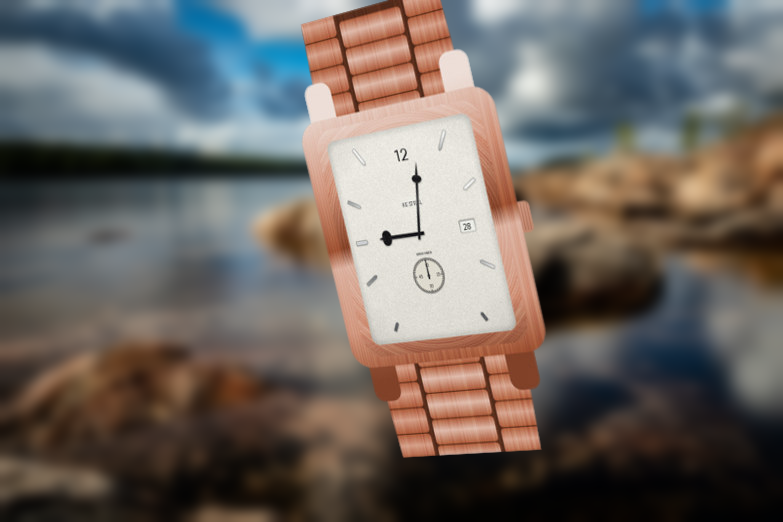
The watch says 9.02
